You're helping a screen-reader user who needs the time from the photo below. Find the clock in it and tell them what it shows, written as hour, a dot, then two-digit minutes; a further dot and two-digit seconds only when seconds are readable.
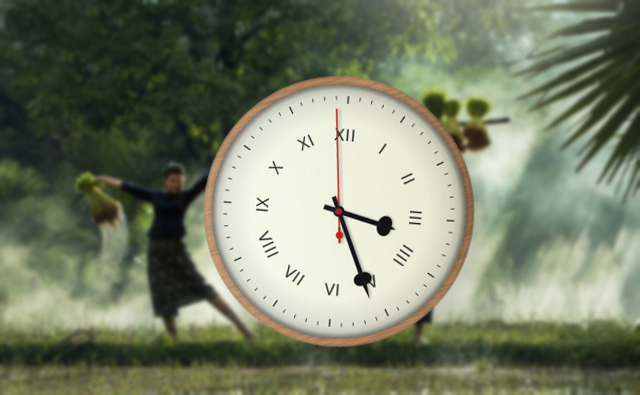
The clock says 3.25.59
